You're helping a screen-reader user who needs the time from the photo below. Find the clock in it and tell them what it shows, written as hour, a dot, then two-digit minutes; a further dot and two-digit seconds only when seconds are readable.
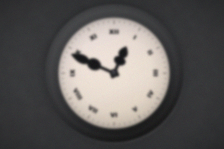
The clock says 12.49
